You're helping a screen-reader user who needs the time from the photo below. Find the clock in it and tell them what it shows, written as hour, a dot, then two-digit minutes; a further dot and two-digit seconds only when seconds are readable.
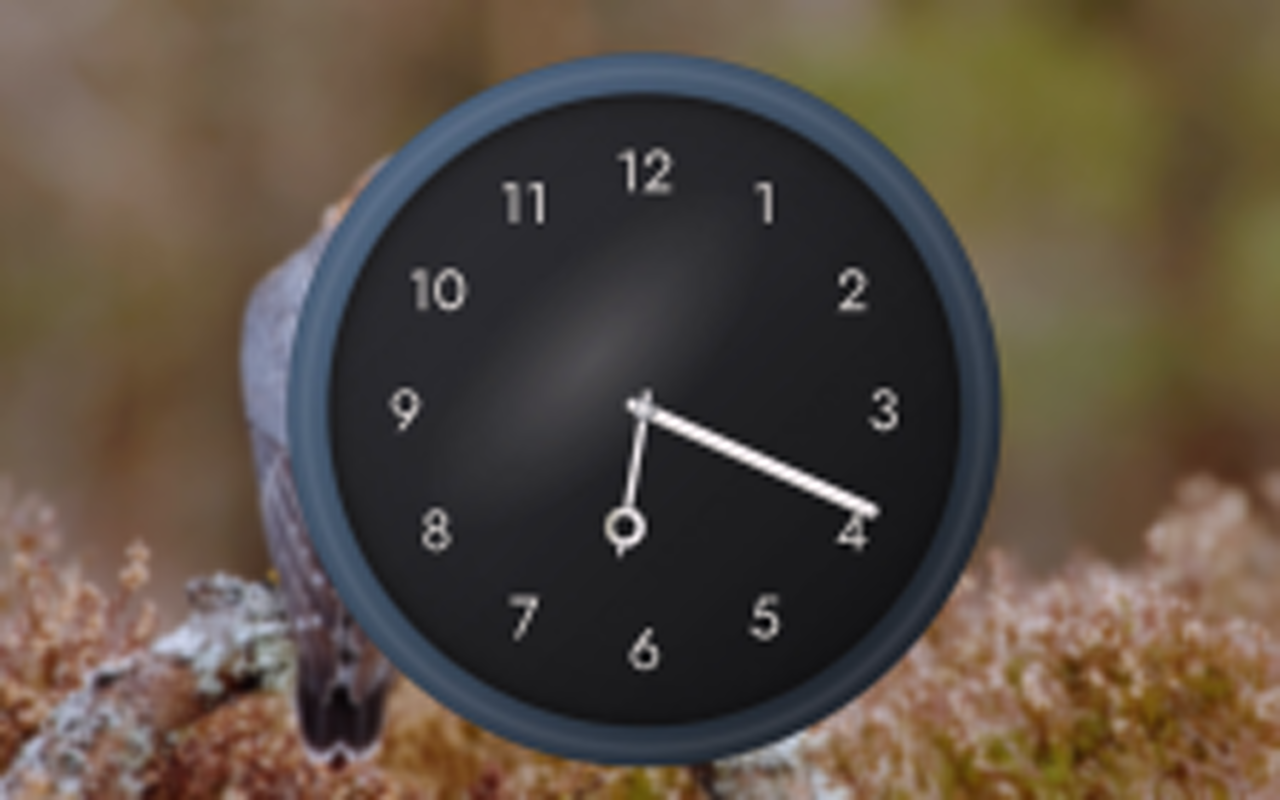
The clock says 6.19
